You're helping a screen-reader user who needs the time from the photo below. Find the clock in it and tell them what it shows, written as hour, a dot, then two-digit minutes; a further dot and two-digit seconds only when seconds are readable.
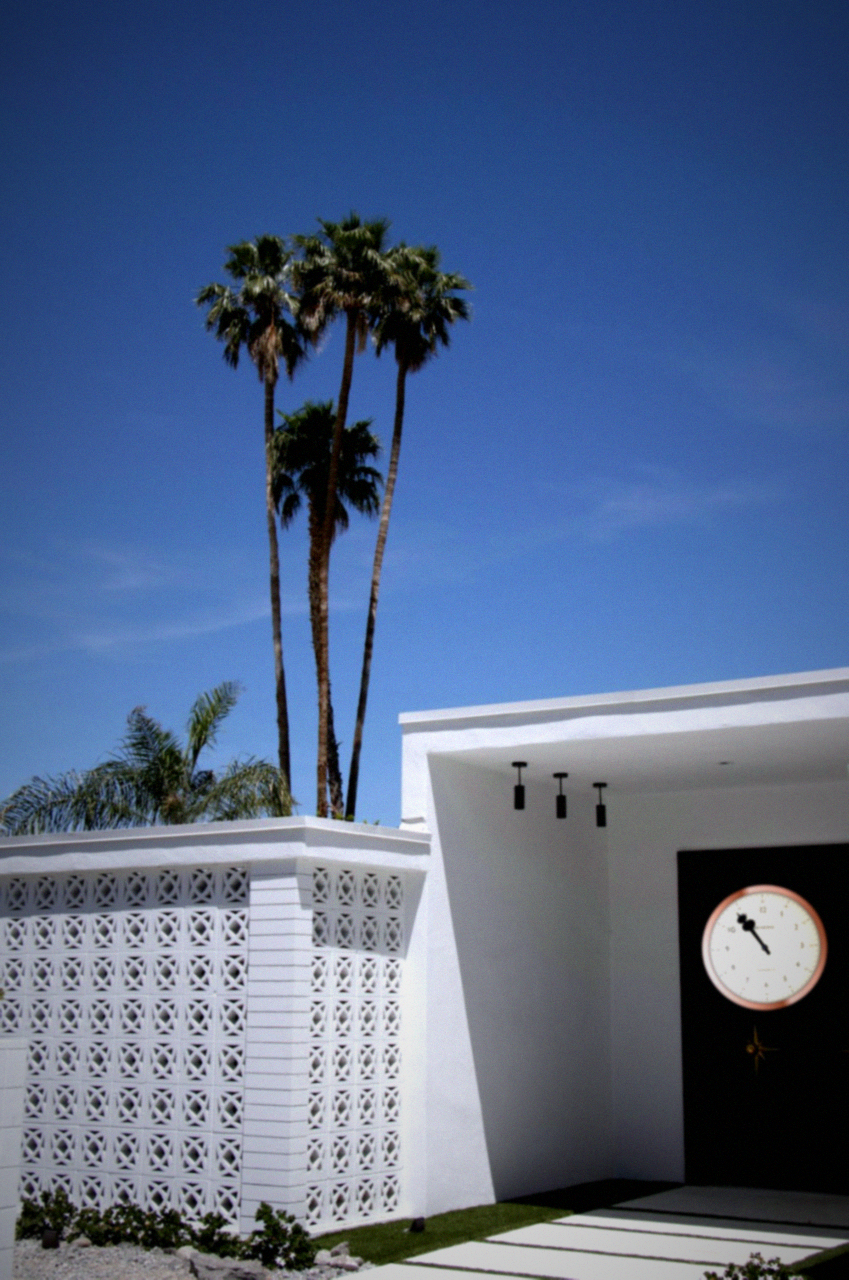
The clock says 10.54
